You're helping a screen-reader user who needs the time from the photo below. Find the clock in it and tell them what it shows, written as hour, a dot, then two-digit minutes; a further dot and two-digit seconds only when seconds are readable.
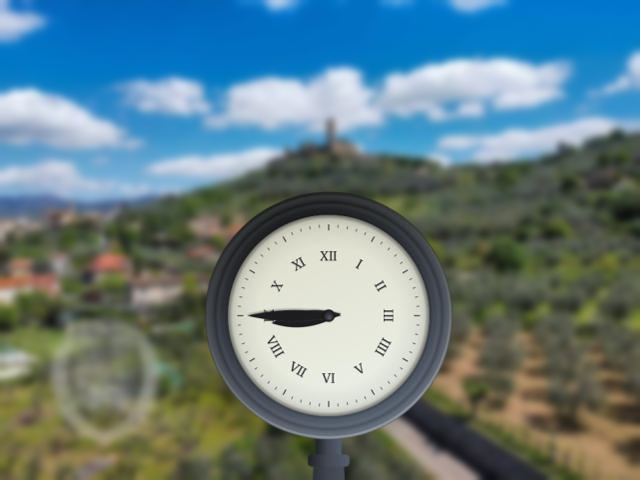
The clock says 8.45
